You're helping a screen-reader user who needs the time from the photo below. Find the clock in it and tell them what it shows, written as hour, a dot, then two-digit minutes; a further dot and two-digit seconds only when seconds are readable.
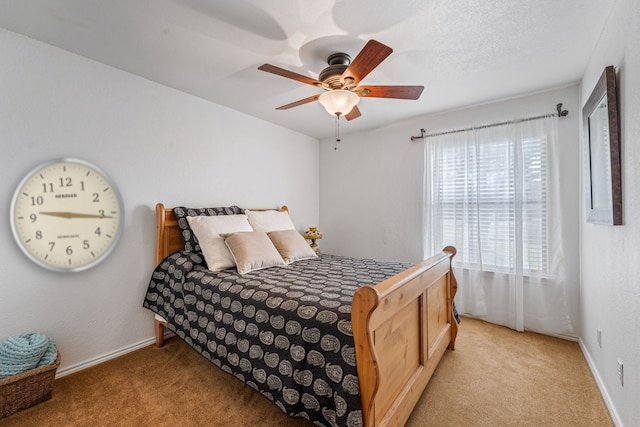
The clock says 9.16
